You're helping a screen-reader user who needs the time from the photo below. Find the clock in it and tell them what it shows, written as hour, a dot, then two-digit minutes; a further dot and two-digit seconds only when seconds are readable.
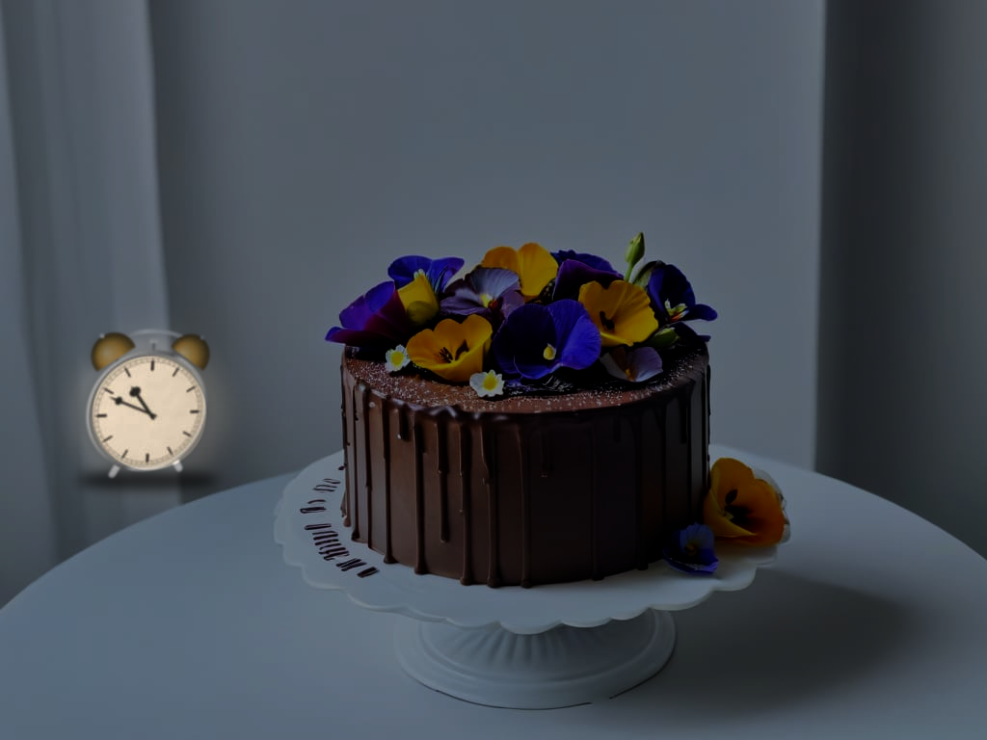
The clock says 10.49
